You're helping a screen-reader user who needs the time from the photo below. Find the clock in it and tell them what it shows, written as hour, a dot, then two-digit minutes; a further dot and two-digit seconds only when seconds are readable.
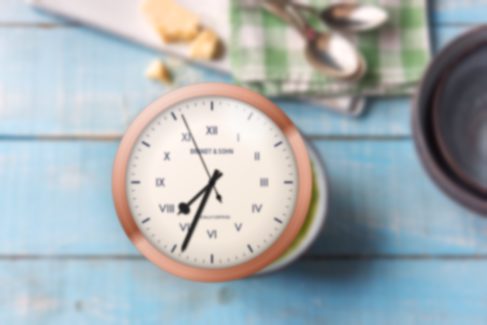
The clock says 7.33.56
